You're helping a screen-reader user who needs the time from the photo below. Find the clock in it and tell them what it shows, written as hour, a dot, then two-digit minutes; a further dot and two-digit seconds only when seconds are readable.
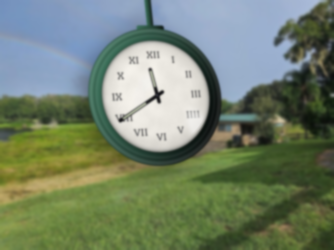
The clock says 11.40
